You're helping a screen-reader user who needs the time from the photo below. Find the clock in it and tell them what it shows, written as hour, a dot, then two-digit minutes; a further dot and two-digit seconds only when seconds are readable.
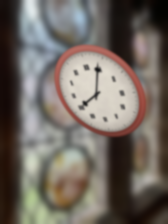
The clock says 8.04
